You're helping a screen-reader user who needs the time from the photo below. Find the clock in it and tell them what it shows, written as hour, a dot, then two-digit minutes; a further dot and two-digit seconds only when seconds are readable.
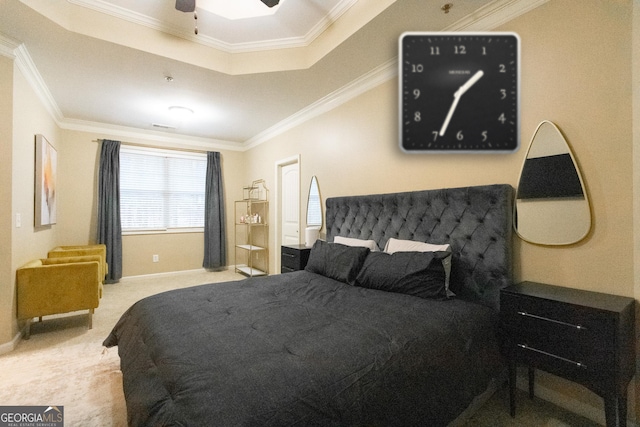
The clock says 1.34
